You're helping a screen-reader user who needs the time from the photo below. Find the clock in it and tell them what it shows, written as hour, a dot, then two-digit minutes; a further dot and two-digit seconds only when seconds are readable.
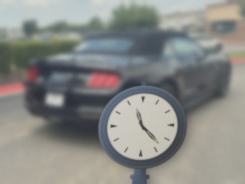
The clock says 11.23
